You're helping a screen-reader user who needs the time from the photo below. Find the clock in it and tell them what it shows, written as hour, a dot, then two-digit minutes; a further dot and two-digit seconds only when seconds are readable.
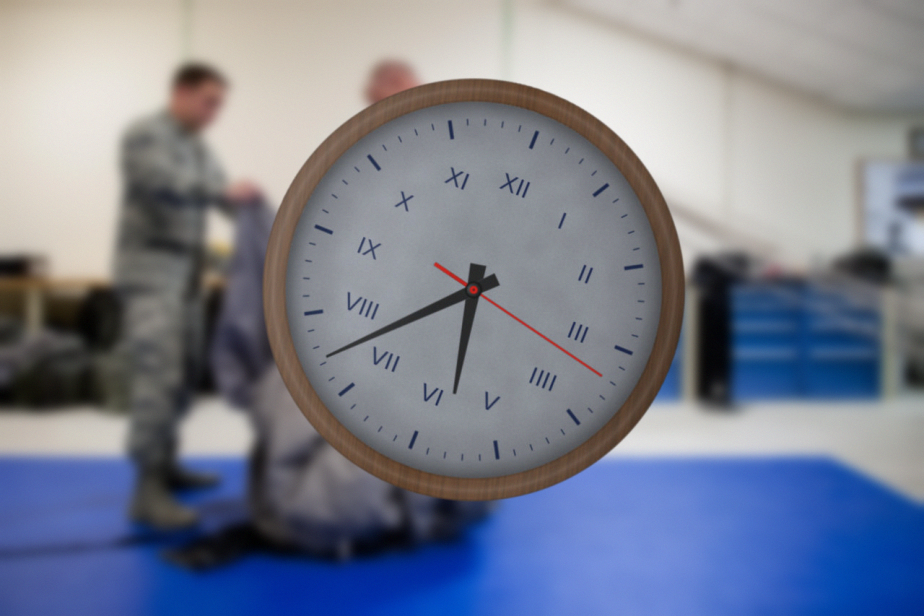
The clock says 5.37.17
